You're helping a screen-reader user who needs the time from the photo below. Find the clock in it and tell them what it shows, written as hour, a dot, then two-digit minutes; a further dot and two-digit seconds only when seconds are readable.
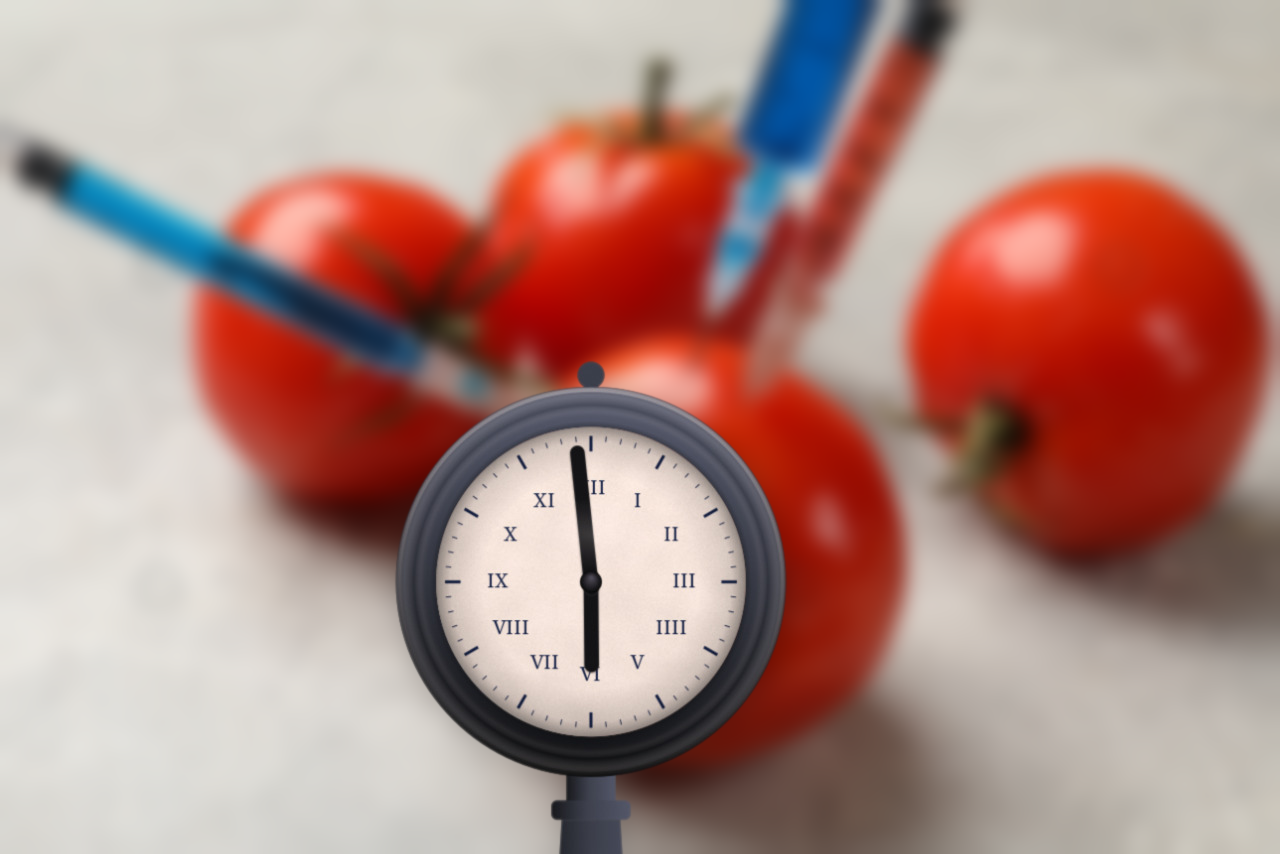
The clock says 5.59
